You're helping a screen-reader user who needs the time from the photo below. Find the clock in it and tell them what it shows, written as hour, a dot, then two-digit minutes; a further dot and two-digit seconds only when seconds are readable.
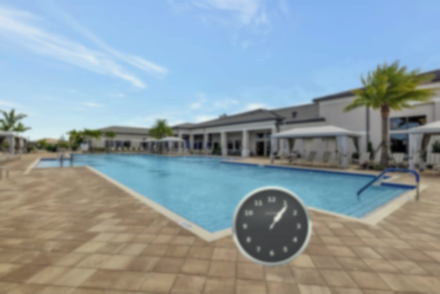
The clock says 1.06
